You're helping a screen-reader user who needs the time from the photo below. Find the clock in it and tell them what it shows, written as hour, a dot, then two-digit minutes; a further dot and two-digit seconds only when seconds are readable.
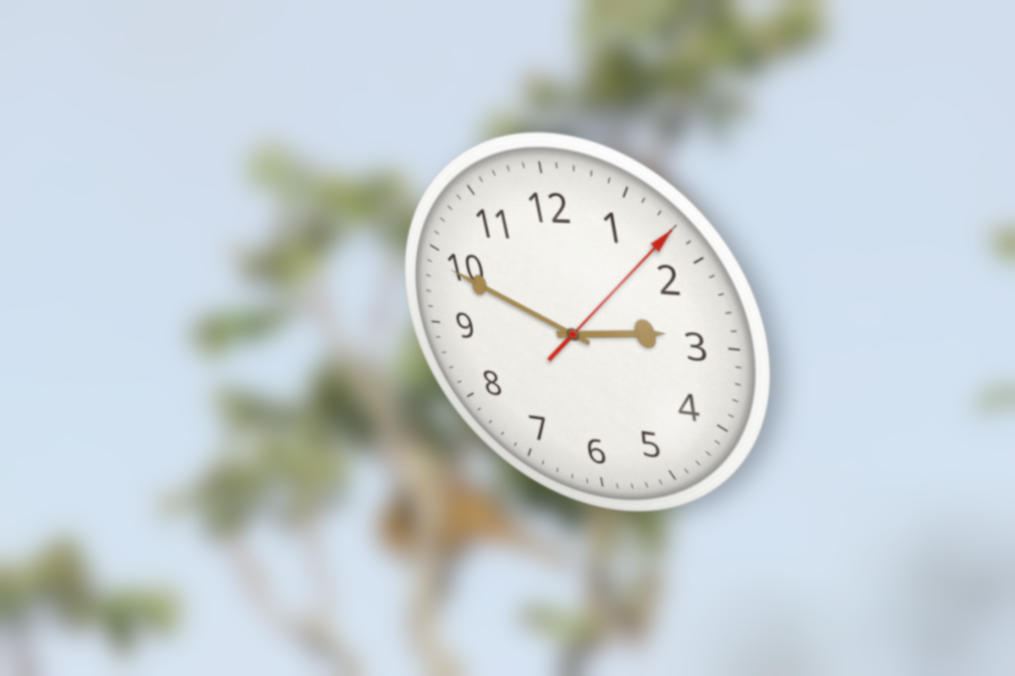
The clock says 2.49.08
